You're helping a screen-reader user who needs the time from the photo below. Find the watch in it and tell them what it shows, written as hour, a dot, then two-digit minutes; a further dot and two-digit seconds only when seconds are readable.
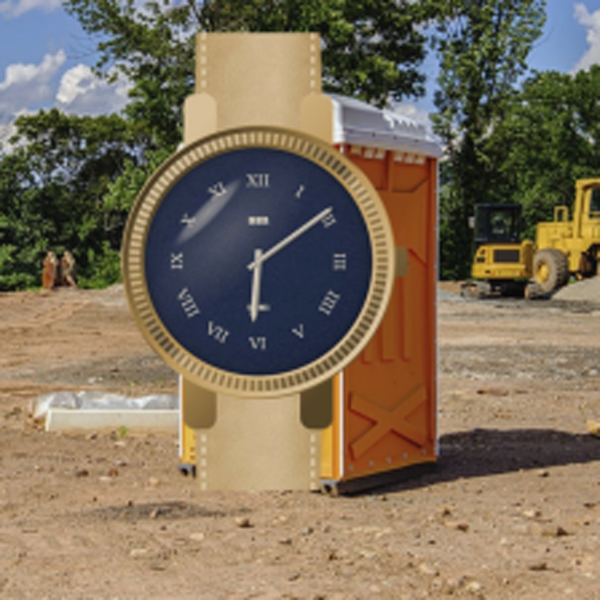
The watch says 6.09
